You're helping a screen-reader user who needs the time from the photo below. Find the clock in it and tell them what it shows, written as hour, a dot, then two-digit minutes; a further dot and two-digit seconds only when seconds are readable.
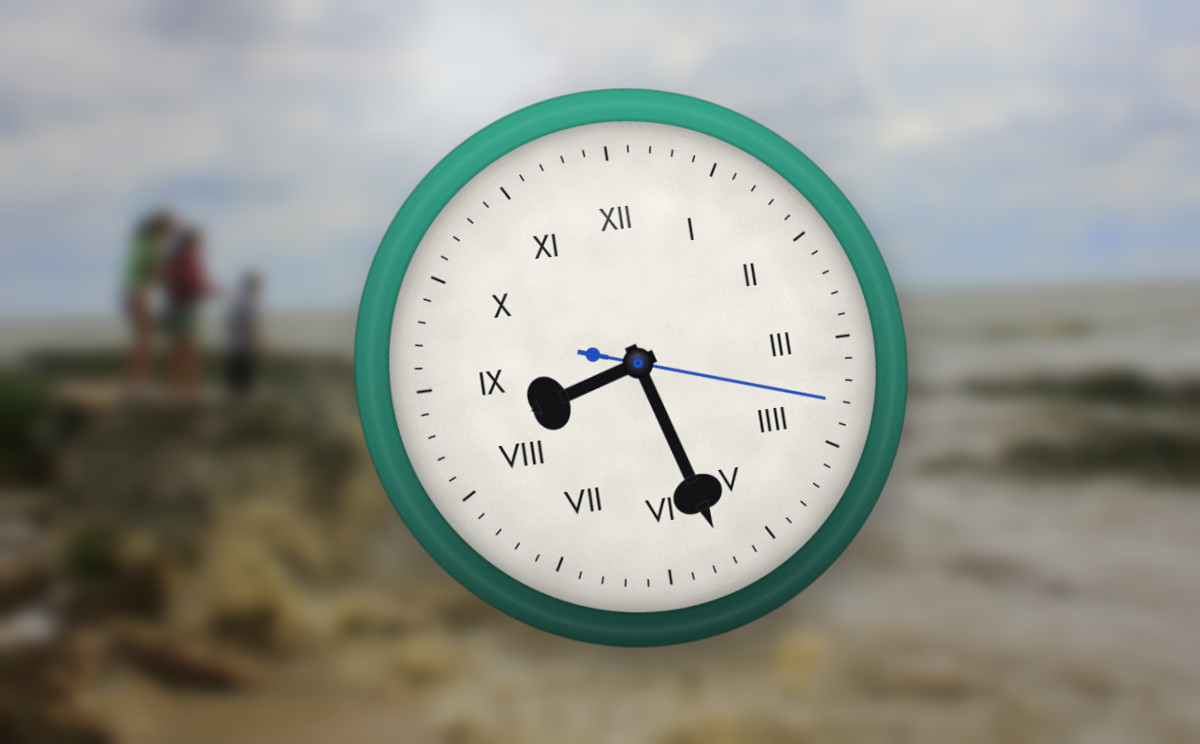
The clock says 8.27.18
